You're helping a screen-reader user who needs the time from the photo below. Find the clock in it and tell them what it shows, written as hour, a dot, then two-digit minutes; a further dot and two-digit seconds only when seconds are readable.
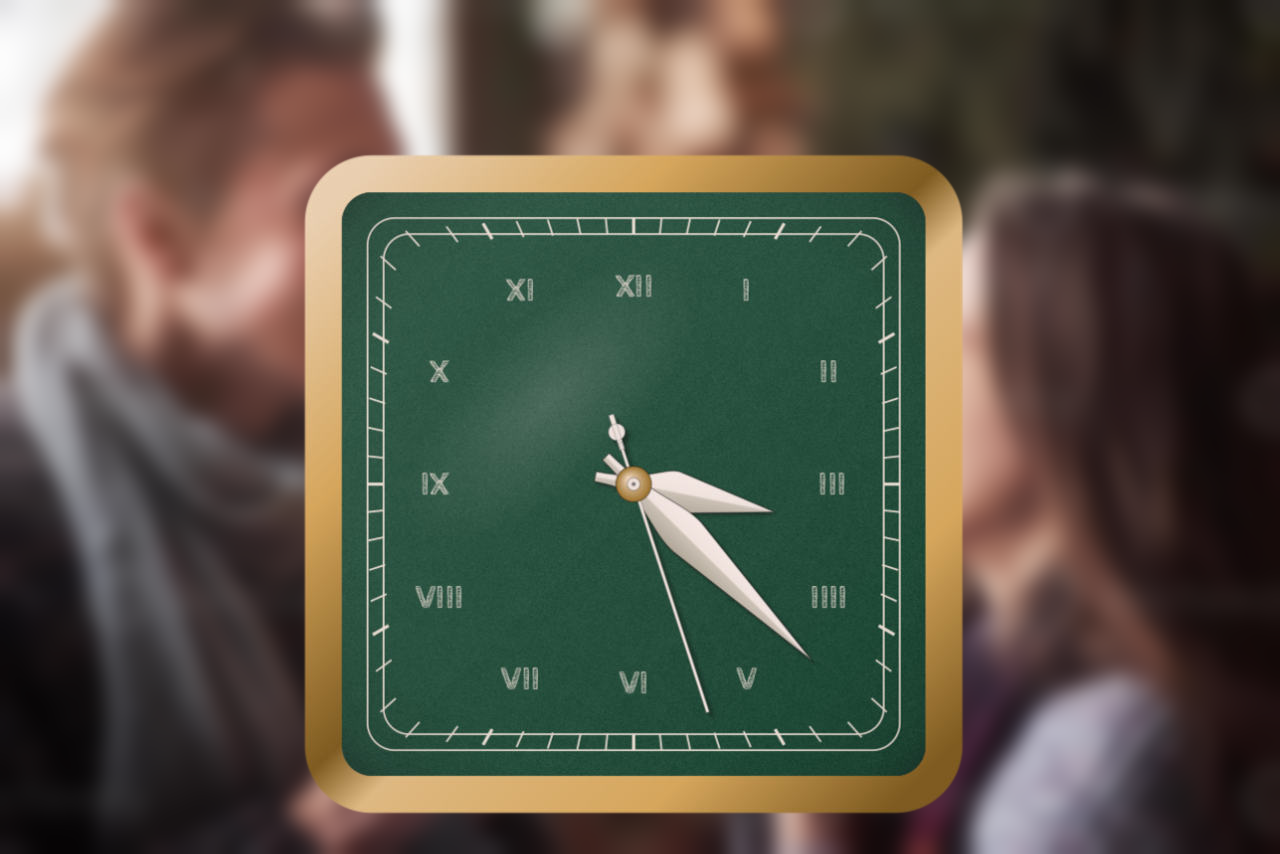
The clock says 3.22.27
